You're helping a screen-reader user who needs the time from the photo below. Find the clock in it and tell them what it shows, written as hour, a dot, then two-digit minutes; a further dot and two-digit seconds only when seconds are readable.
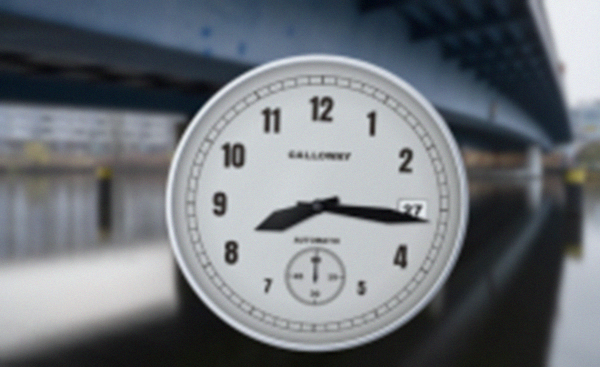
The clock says 8.16
